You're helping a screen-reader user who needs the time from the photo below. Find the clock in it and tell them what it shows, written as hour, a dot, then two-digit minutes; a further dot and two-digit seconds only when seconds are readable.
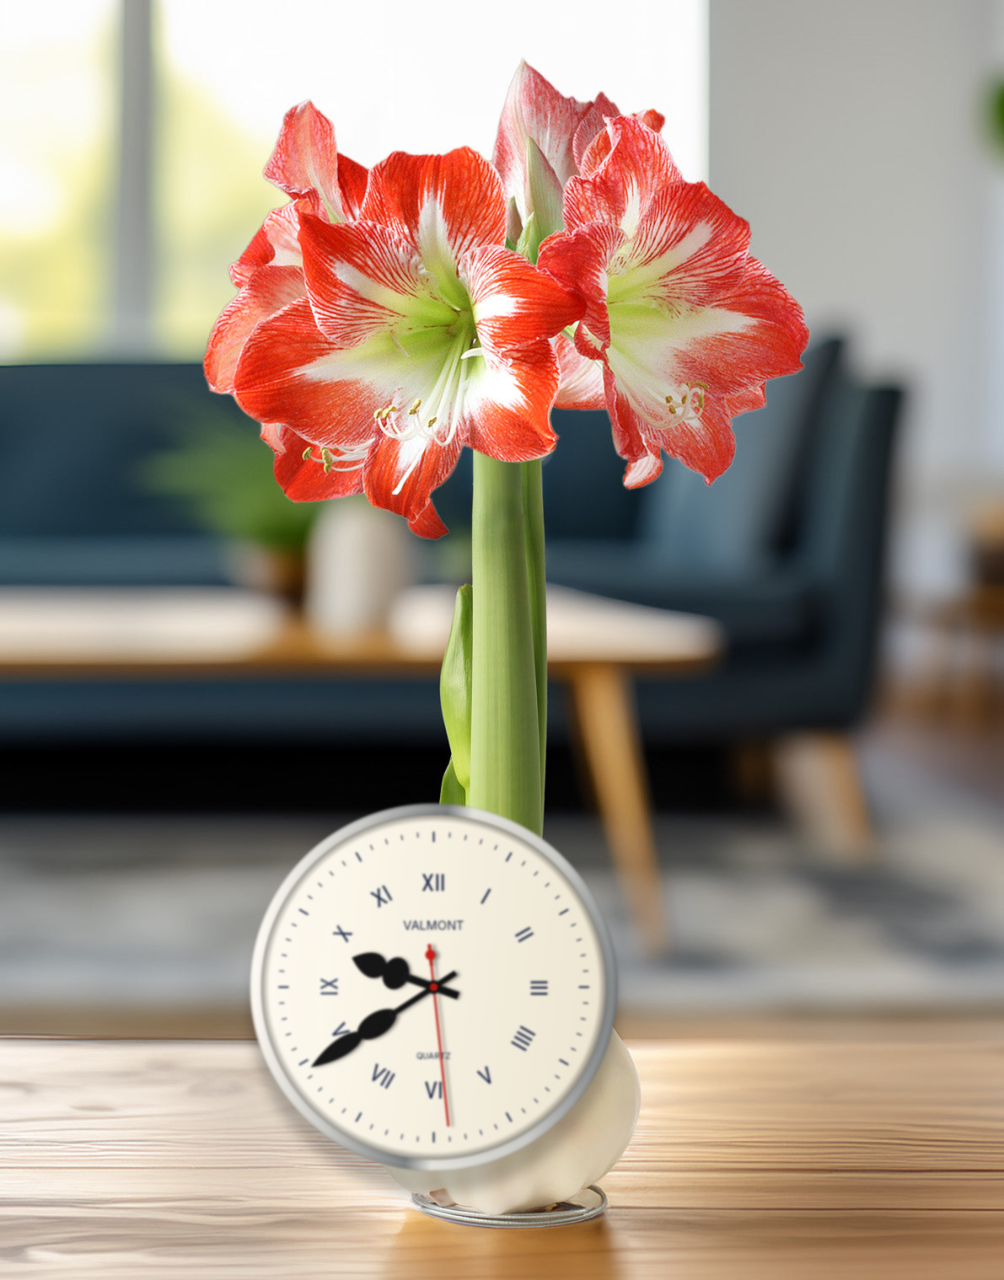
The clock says 9.39.29
